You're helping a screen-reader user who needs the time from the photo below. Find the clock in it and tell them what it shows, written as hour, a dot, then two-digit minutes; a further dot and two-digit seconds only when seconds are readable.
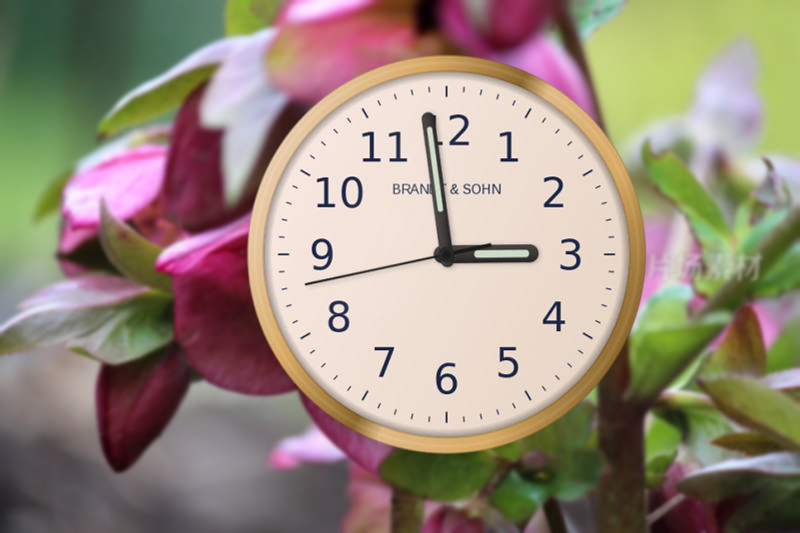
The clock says 2.58.43
